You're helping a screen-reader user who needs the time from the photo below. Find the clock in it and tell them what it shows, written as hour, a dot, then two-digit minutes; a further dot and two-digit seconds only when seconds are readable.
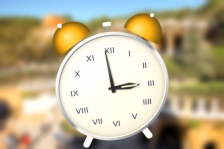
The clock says 2.59
